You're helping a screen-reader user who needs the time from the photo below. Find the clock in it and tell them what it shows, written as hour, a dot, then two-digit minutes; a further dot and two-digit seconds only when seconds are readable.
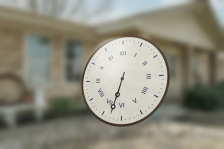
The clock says 6.33
